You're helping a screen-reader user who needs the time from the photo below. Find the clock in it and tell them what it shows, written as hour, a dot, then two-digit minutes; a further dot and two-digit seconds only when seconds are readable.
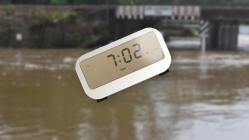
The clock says 7.02
